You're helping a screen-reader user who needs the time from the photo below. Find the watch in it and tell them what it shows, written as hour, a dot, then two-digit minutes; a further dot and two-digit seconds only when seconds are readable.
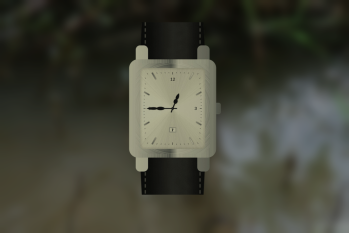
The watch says 12.45
